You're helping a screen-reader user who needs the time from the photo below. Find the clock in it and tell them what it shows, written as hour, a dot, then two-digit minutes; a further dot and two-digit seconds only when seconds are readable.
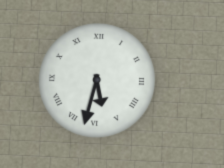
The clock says 5.32
